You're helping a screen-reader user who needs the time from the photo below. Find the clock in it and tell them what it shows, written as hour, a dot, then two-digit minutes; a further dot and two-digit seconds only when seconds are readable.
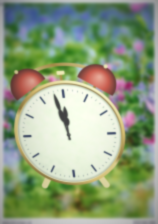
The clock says 11.58
